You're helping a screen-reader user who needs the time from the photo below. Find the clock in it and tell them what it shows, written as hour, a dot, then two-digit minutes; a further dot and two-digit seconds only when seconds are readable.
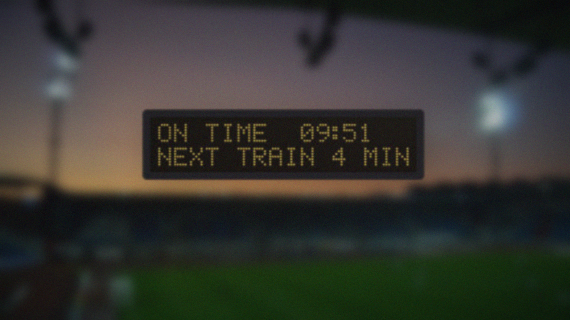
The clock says 9.51
